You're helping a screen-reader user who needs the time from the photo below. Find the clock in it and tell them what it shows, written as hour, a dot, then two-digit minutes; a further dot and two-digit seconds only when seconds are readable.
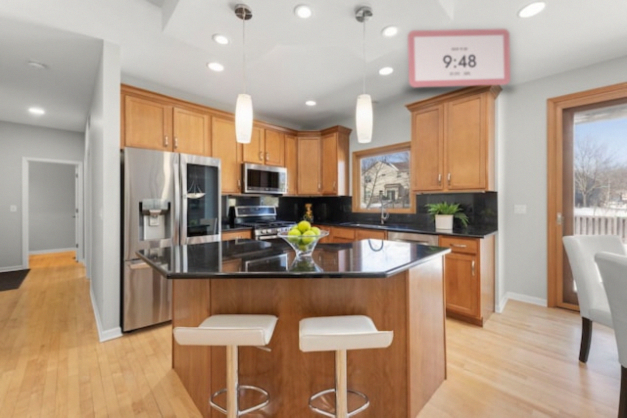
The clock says 9.48
